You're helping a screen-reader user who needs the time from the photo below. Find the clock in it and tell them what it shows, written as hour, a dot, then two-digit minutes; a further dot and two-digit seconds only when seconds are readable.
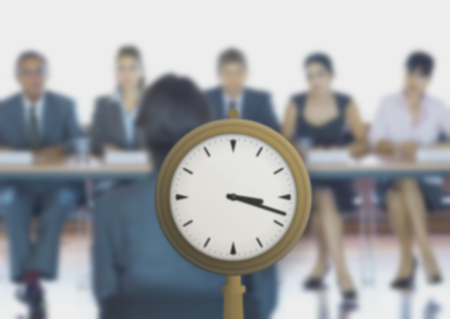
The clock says 3.18
